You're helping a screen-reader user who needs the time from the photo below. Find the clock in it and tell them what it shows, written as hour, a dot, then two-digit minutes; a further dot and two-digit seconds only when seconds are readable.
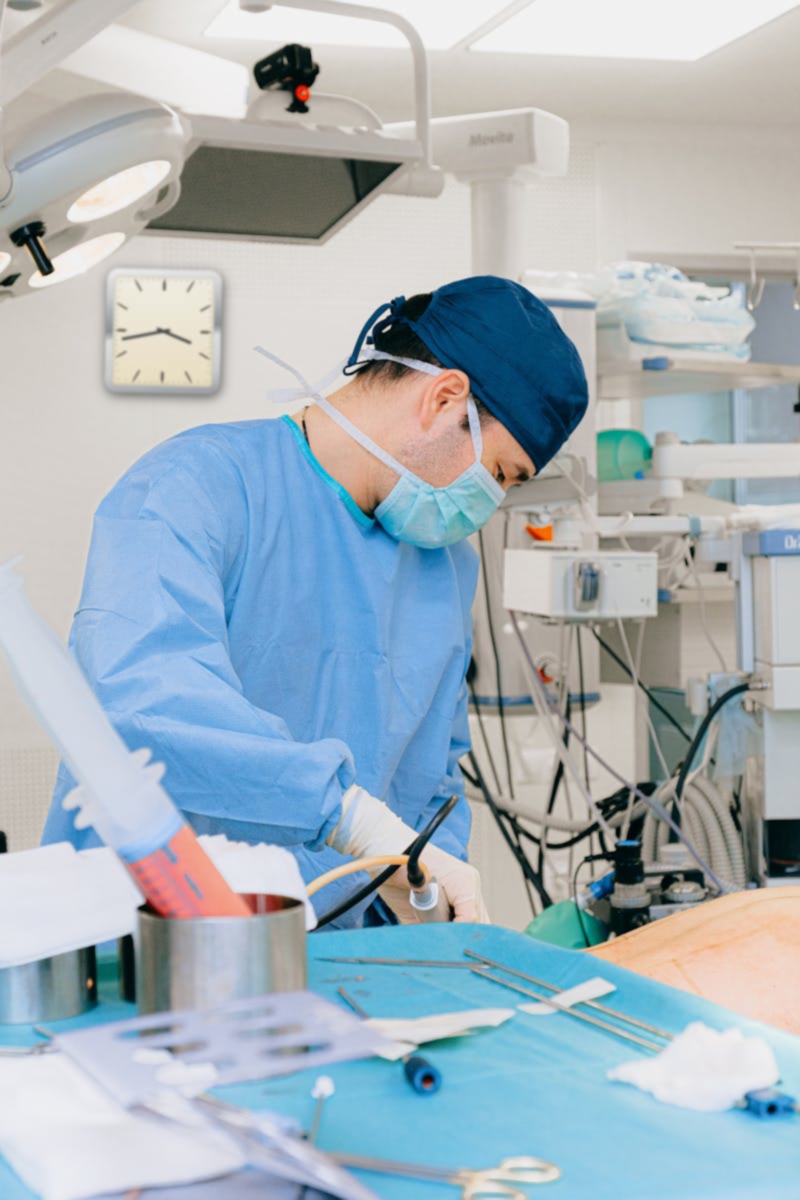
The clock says 3.43
